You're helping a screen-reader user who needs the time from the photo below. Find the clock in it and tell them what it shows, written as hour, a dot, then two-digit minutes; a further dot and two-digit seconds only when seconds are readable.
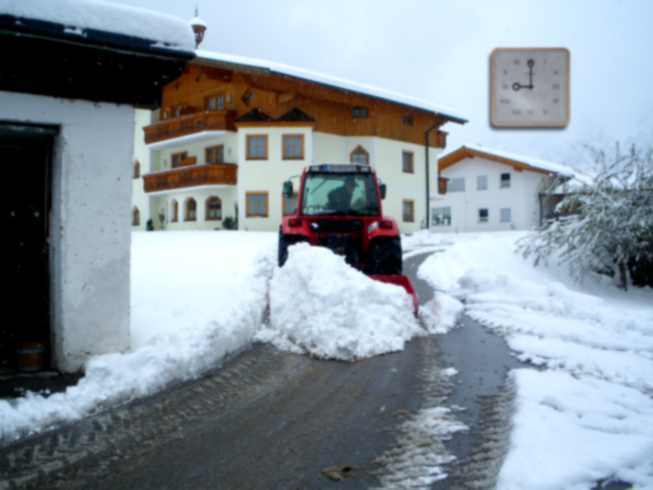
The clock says 9.00
